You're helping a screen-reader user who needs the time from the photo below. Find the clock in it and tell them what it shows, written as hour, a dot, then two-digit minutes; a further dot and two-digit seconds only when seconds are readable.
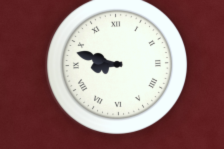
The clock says 8.48
